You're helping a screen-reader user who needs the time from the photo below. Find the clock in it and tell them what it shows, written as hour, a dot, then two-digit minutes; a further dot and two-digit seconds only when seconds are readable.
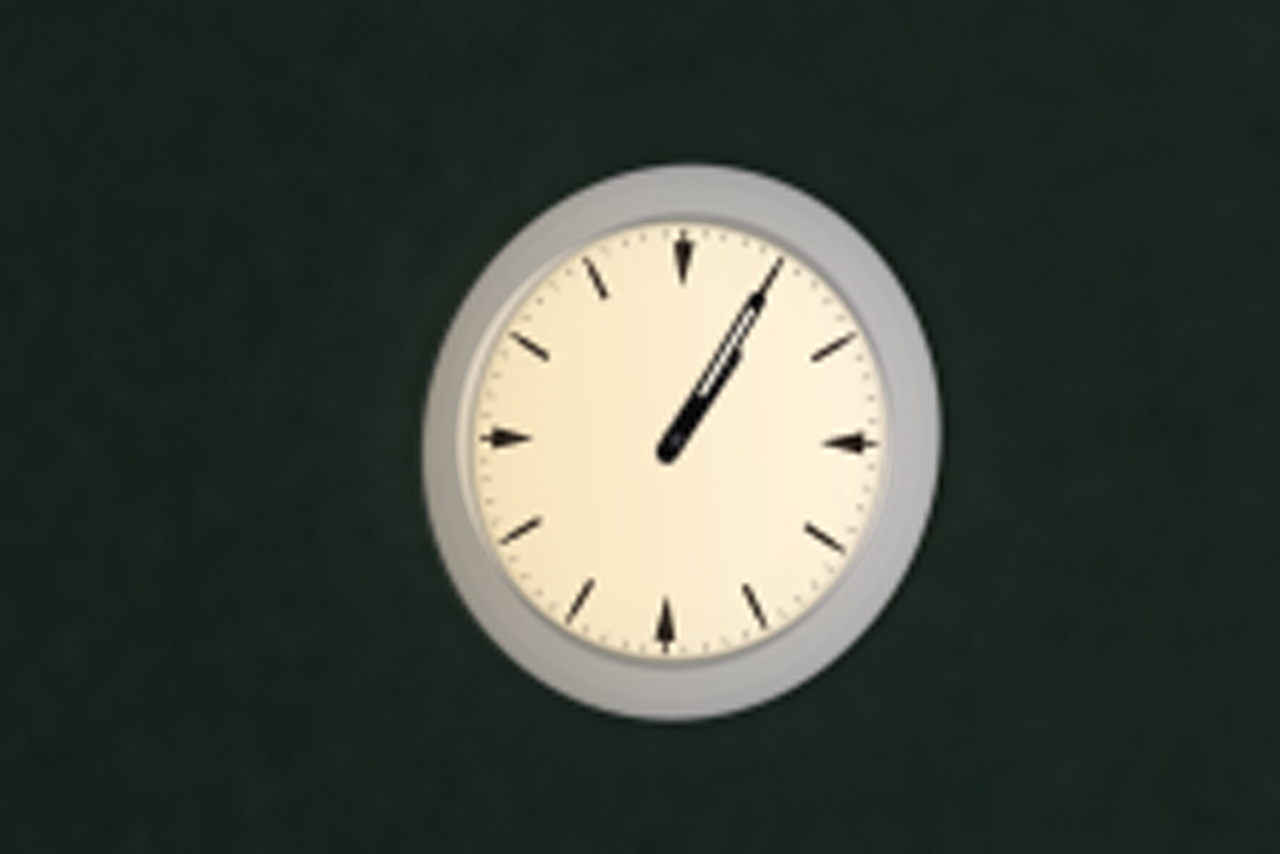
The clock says 1.05
